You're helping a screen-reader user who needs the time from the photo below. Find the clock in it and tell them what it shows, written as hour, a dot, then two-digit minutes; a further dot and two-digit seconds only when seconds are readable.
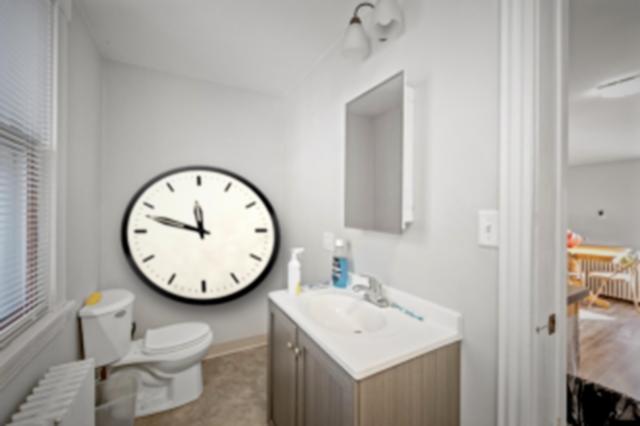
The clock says 11.48
